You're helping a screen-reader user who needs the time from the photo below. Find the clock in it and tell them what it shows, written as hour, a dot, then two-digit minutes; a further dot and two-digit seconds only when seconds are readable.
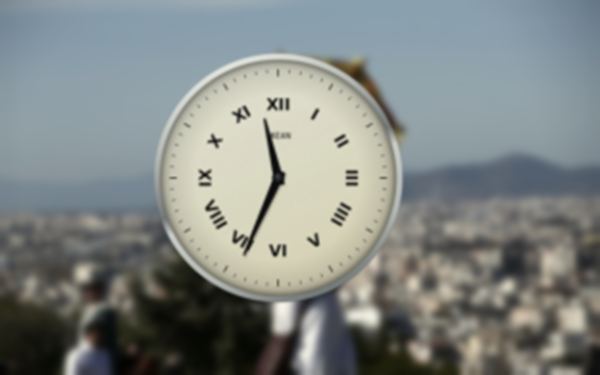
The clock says 11.34
